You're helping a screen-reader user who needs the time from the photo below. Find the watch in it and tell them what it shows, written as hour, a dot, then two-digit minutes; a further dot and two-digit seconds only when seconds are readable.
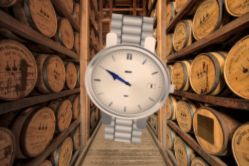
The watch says 9.50
